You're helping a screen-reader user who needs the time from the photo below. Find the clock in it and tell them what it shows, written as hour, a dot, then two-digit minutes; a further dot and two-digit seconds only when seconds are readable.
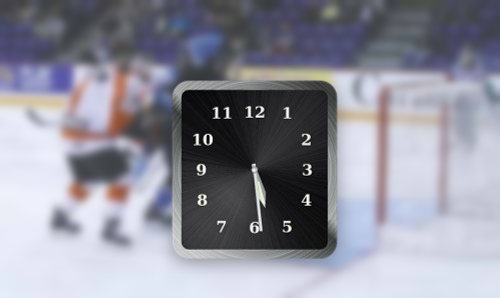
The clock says 5.29
